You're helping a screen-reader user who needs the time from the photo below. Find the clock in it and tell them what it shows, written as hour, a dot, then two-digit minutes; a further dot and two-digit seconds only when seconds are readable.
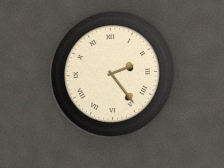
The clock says 2.24
